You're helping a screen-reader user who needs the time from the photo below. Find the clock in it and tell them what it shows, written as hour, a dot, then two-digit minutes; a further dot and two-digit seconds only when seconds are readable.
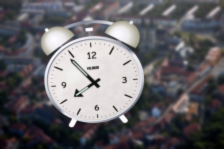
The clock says 7.54
